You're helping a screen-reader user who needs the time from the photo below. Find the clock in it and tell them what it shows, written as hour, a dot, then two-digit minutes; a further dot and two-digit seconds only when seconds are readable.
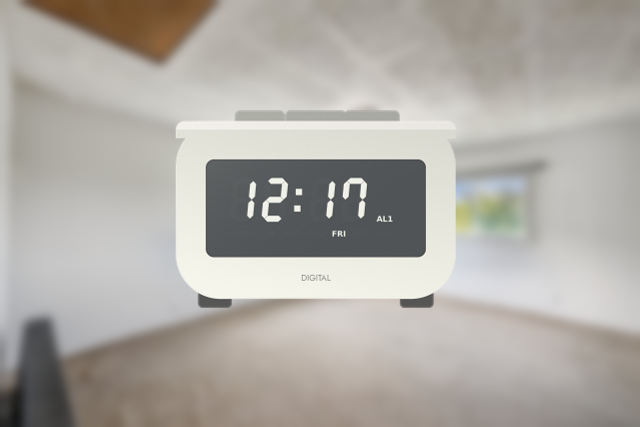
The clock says 12.17
